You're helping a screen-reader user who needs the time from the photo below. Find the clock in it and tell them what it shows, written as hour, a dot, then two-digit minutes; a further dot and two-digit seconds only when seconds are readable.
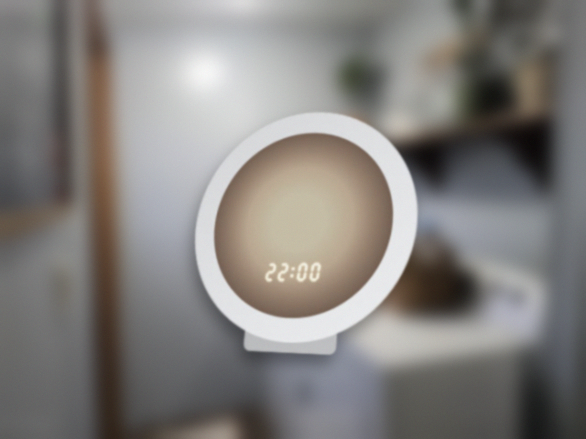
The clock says 22.00
